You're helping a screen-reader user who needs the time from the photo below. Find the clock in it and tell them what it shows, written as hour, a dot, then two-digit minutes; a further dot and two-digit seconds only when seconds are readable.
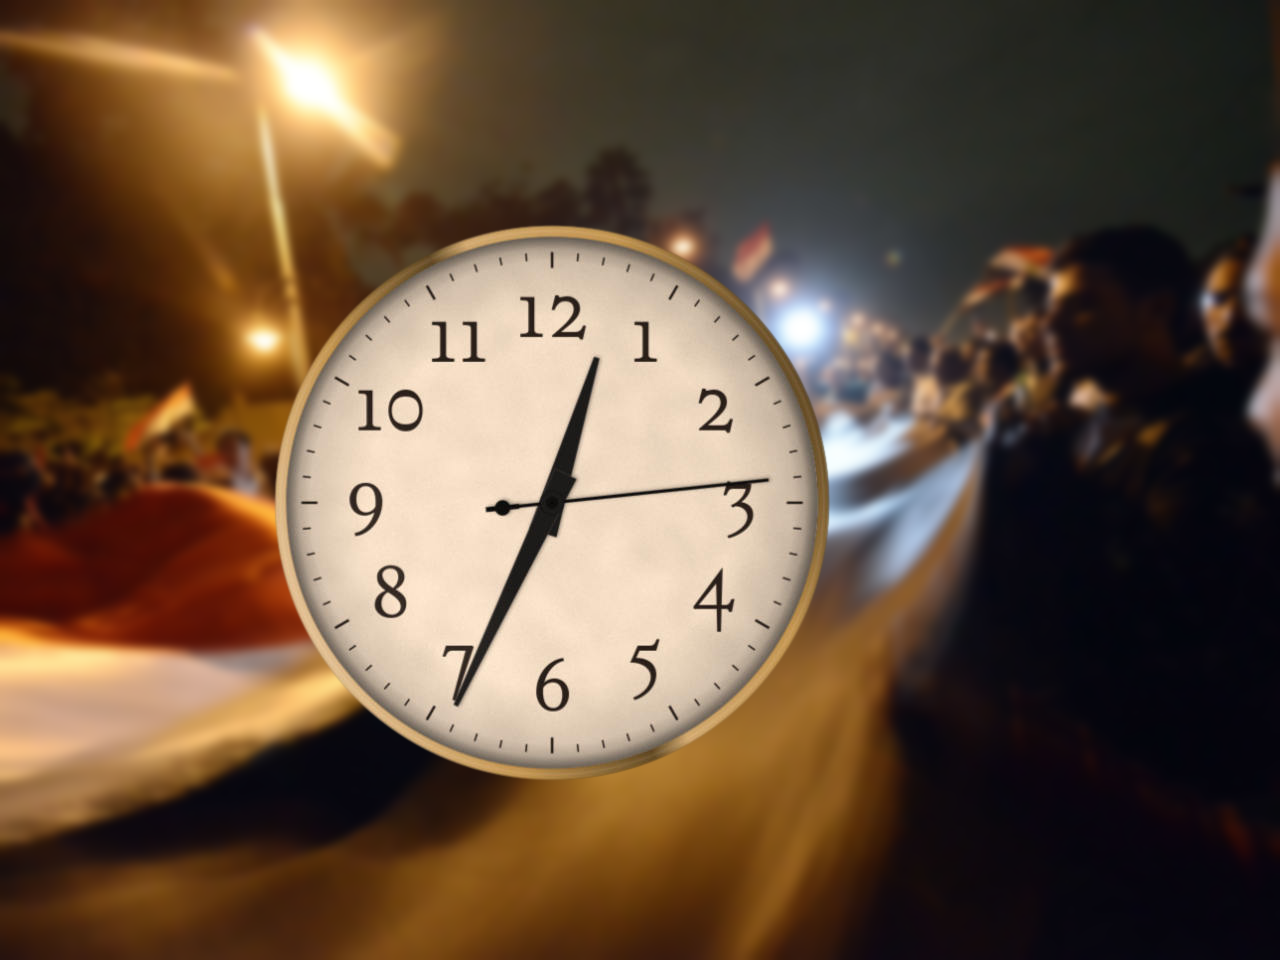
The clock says 12.34.14
